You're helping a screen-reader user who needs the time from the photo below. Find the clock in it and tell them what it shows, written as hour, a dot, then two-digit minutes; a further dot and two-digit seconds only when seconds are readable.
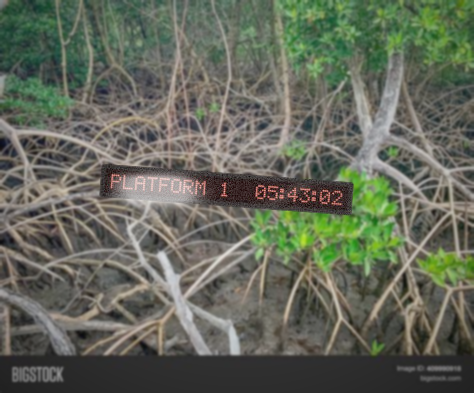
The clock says 5.43.02
